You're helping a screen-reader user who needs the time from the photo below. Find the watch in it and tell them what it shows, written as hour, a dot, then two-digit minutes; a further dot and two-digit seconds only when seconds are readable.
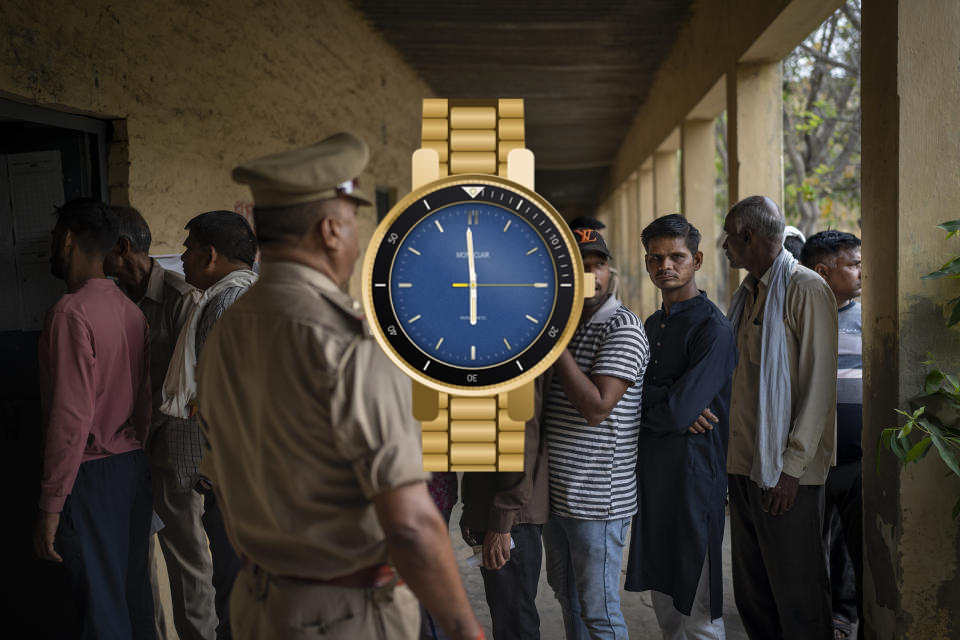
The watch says 5.59.15
